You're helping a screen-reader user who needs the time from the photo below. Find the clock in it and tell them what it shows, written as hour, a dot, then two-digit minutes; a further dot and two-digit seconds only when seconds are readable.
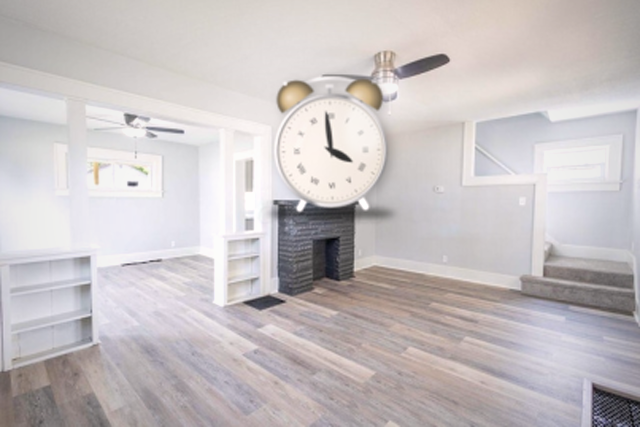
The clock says 3.59
